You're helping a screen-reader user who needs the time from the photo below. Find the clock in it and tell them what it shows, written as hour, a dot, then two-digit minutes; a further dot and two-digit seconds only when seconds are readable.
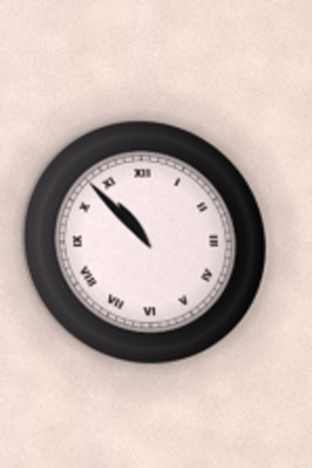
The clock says 10.53
